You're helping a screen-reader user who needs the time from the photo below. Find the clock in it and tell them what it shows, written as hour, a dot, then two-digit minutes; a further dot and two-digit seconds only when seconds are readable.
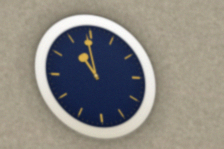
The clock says 10.59
